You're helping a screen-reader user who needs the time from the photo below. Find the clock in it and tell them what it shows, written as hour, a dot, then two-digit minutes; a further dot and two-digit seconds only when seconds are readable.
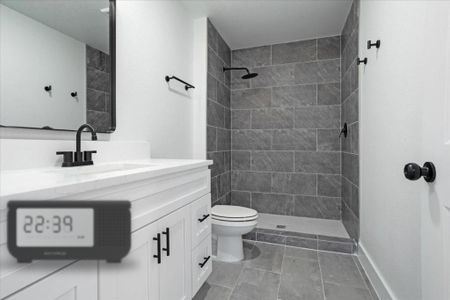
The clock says 22.39
